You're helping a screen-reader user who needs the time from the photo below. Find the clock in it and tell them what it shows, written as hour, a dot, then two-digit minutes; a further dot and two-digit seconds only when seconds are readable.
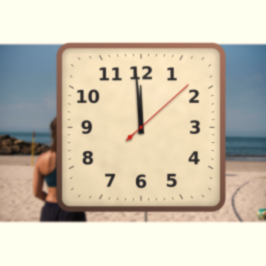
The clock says 11.59.08
